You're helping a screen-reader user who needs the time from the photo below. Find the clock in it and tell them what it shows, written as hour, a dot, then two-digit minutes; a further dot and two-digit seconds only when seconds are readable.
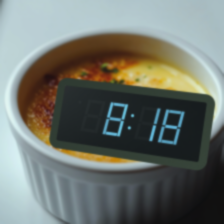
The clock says 8.18
